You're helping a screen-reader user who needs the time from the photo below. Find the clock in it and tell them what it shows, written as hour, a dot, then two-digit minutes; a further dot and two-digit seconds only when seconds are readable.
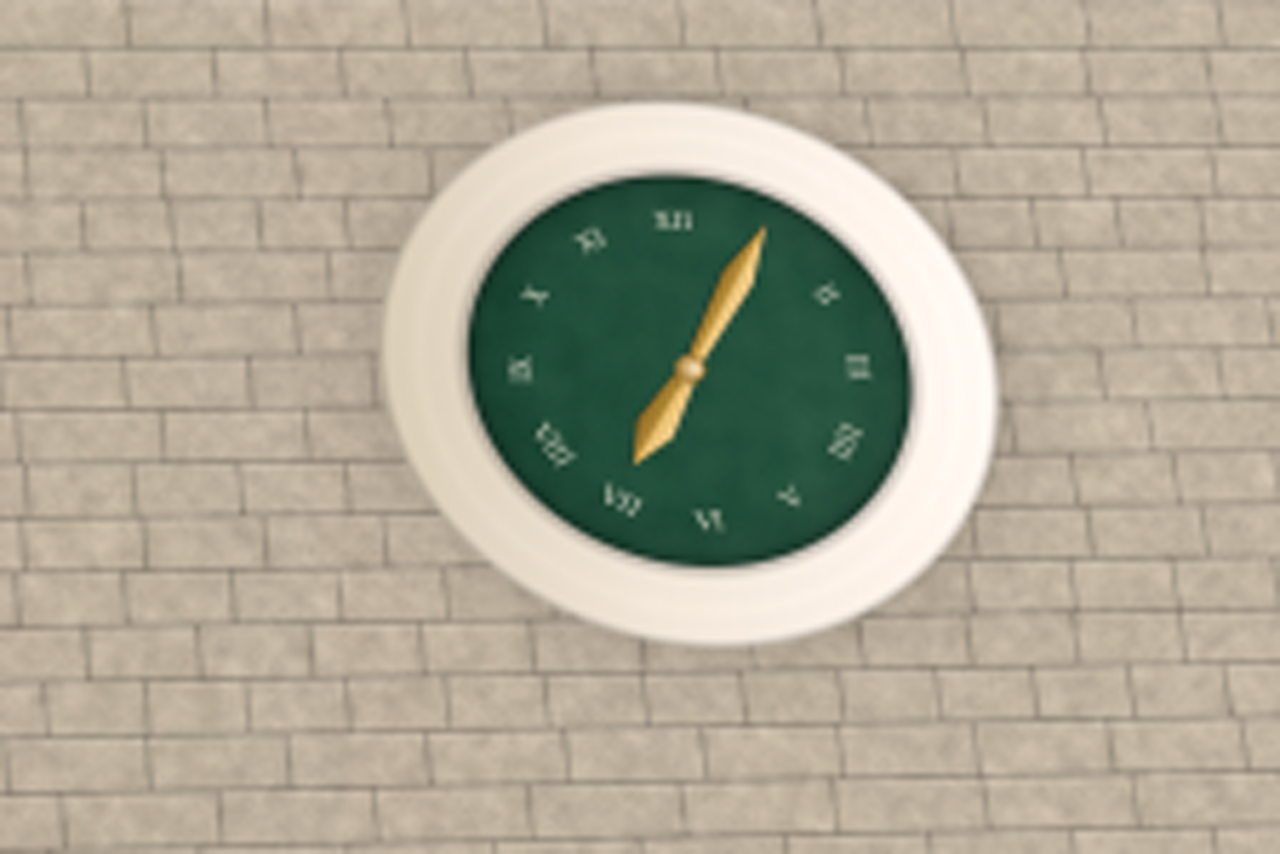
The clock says 7.05
